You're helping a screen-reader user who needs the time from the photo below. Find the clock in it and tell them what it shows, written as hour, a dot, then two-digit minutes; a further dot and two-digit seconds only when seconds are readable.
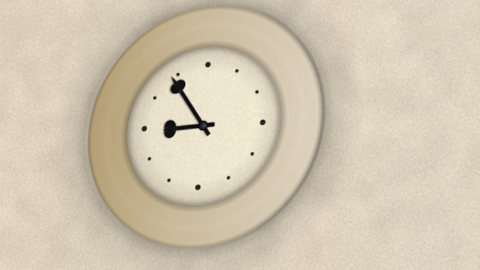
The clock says 8.54
